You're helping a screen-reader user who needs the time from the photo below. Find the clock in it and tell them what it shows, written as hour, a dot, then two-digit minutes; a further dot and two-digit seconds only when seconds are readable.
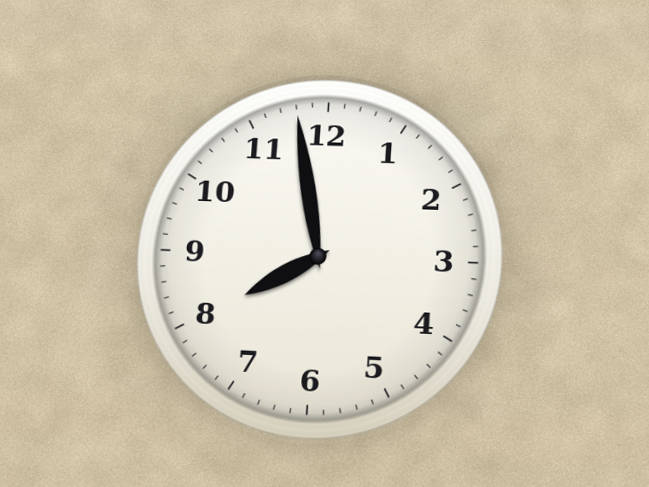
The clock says 7.58
